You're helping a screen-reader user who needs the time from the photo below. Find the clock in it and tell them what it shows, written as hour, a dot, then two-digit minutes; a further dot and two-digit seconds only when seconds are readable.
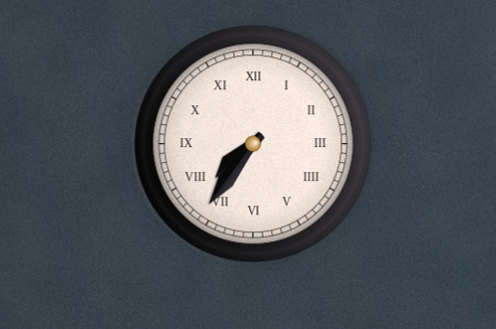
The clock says 7.36
